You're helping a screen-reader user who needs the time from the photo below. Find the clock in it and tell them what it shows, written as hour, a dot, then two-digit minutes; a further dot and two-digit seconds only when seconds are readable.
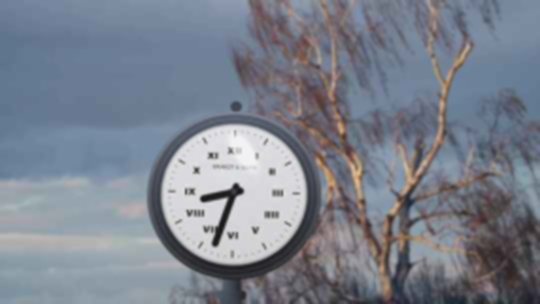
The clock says 8.33
